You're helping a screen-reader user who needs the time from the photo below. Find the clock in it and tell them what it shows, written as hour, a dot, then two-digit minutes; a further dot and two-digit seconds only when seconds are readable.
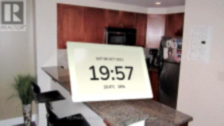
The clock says 19.57
